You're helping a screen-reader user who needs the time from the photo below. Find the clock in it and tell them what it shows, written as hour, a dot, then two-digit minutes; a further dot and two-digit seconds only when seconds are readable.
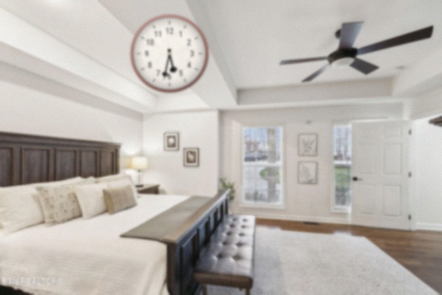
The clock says 5.32
